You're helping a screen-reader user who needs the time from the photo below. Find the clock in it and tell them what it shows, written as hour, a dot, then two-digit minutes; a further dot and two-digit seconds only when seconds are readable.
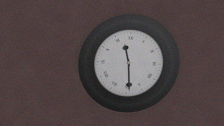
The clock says 11.29
